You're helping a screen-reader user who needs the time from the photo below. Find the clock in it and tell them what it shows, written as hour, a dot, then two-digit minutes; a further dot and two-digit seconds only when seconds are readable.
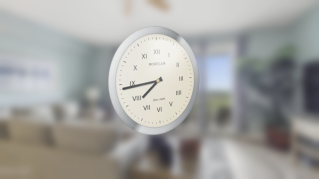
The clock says 7.44
